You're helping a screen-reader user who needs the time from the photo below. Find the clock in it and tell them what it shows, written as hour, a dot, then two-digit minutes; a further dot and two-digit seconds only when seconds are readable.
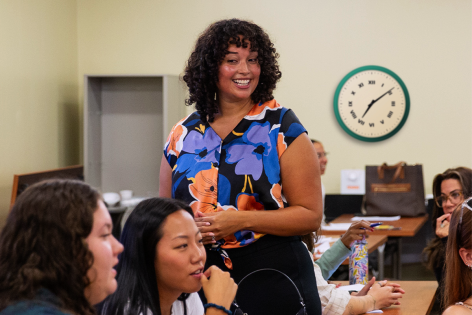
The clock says 7.09
